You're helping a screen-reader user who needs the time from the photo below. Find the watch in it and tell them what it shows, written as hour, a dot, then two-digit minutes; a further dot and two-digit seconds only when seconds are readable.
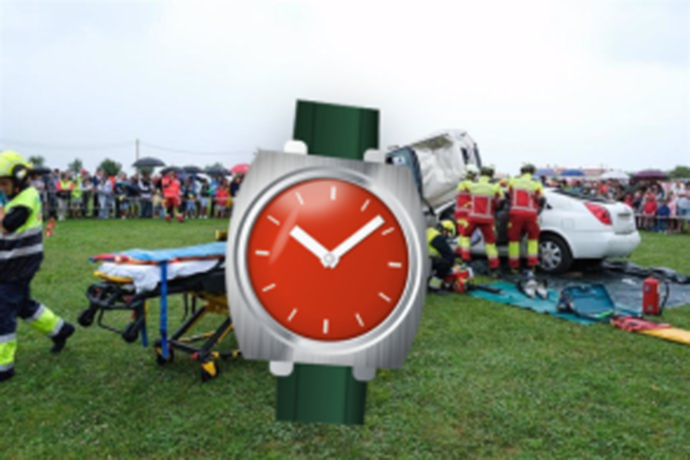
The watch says 10.08
